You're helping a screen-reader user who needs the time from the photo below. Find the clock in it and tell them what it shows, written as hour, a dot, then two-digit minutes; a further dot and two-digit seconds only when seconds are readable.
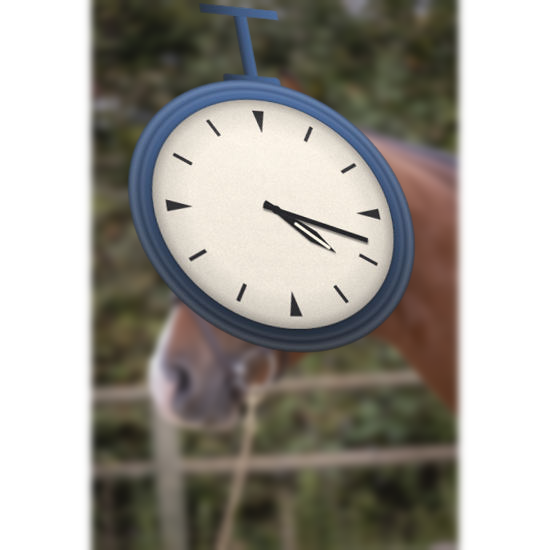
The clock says 4.18
